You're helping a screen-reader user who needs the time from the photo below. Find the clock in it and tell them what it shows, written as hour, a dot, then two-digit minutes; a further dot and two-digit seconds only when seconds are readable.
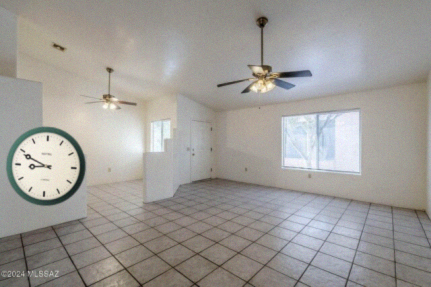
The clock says 8.49
